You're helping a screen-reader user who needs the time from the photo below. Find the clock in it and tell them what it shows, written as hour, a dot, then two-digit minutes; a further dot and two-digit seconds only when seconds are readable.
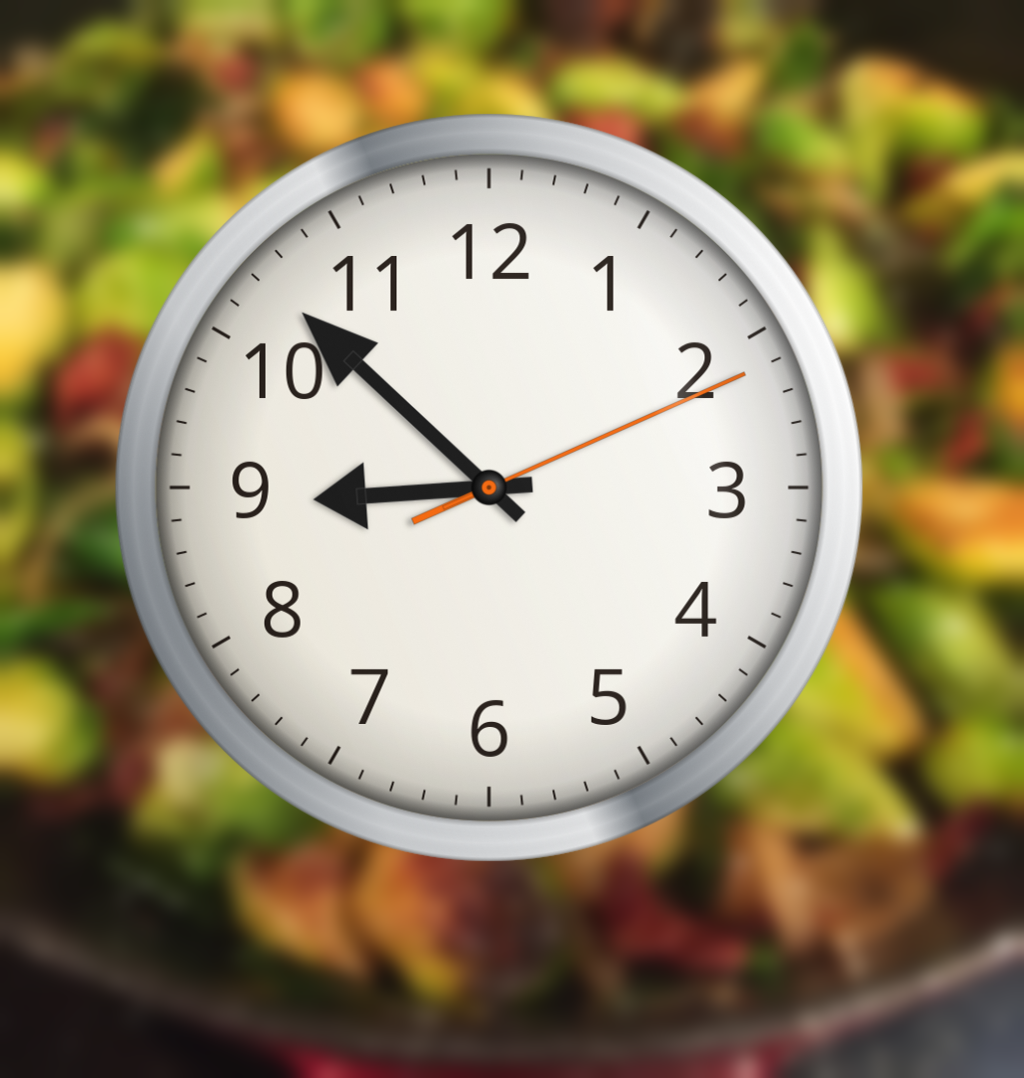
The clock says 8.52.11
